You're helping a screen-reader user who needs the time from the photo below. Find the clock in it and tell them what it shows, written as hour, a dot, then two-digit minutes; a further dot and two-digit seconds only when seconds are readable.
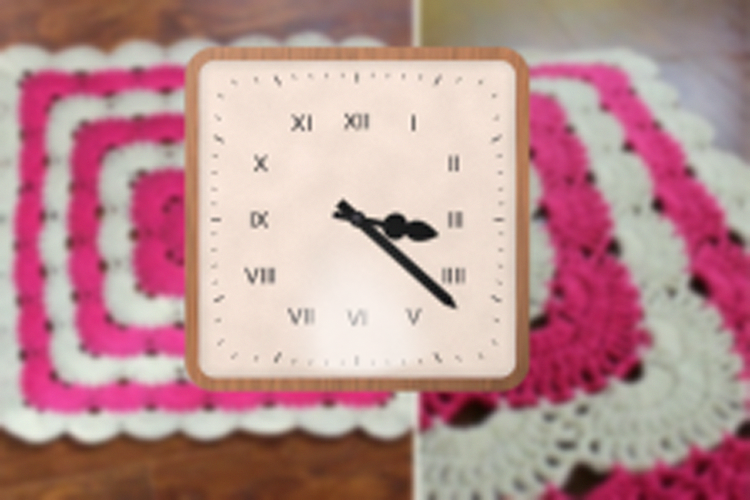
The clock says 3.22
